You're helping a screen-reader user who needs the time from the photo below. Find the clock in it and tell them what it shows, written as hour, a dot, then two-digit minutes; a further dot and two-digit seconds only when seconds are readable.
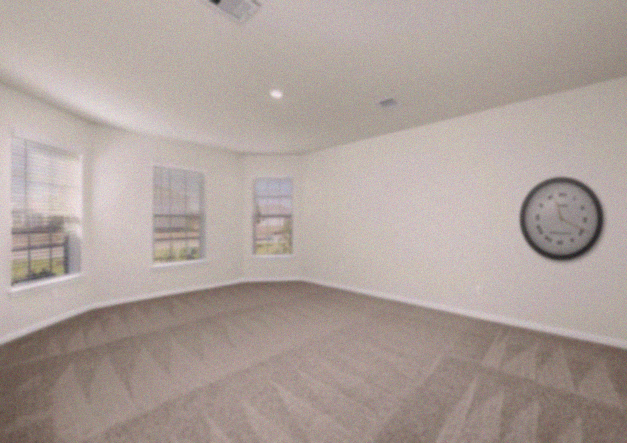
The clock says 11.19
